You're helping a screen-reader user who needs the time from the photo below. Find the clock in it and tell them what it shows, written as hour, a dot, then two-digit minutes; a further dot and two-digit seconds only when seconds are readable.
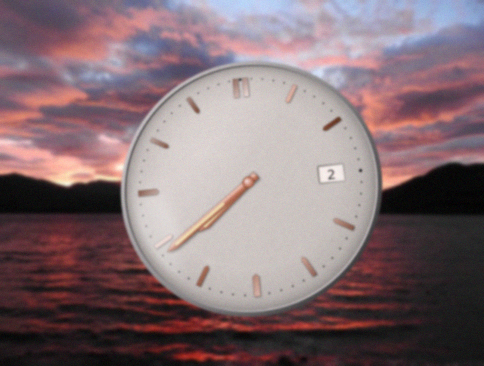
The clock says 7.39
